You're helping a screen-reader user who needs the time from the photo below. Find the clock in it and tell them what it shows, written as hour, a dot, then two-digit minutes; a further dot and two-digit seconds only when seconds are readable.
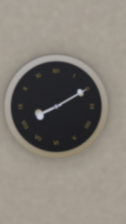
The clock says 8.10
